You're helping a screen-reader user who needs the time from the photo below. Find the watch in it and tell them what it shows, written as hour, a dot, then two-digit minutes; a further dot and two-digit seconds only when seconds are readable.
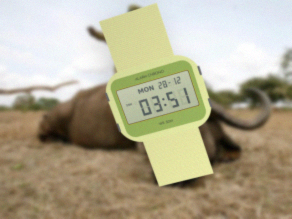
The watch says 3.51
